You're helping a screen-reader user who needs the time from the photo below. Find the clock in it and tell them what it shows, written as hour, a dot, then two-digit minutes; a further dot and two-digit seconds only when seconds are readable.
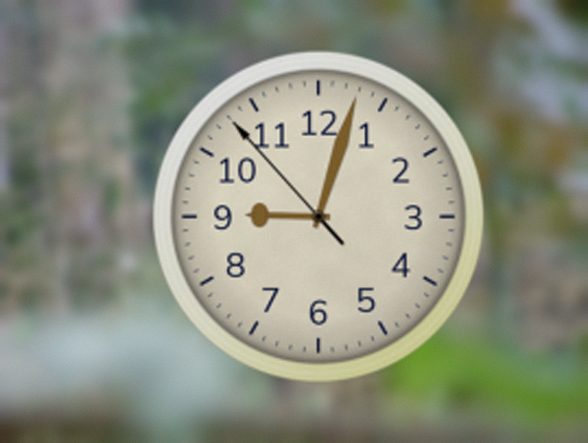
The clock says 9.02.53
